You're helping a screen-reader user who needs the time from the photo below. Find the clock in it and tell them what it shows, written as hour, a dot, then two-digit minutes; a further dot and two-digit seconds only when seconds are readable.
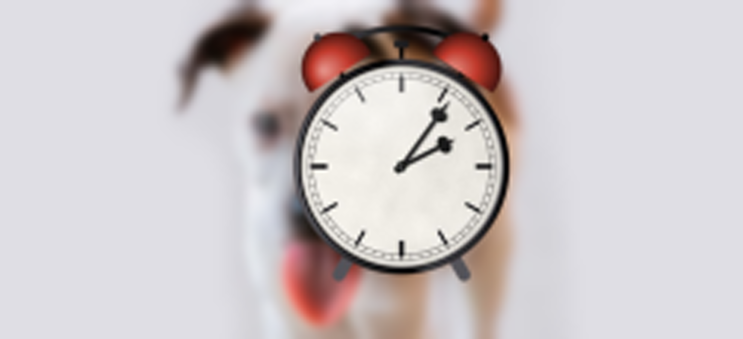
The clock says 2.06
